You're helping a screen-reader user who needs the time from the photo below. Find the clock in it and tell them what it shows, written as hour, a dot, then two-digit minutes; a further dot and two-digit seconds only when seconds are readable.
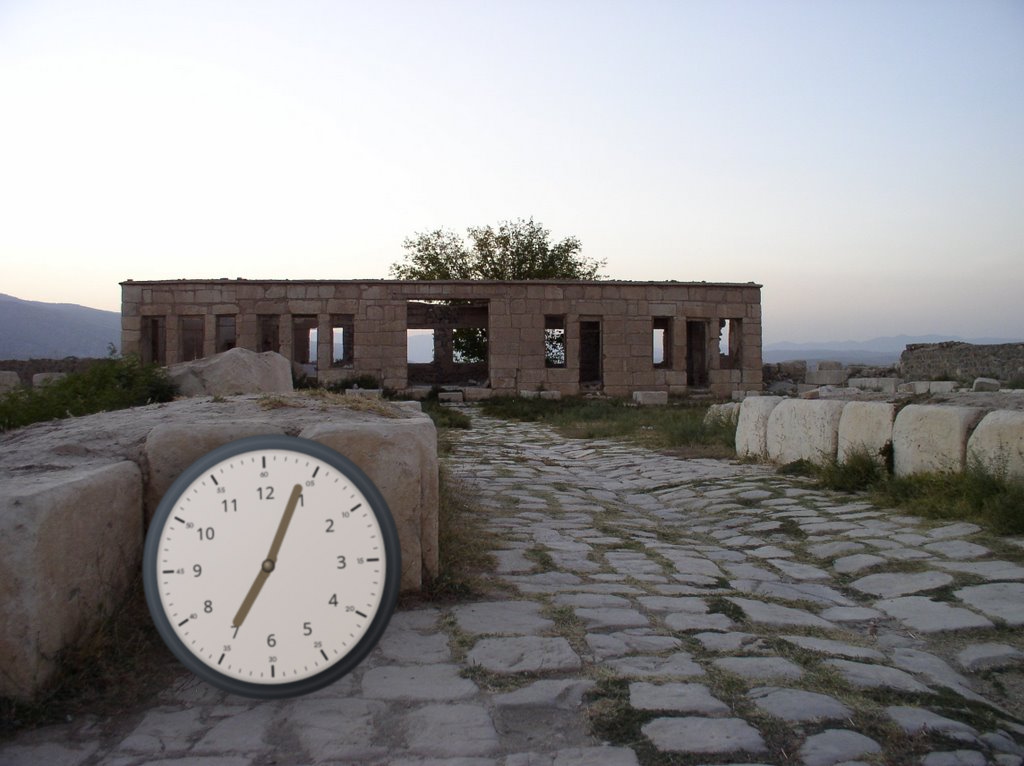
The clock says 7.04
